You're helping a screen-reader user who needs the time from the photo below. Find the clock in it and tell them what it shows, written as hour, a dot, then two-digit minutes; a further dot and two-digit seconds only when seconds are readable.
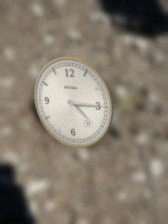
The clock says 4.15
